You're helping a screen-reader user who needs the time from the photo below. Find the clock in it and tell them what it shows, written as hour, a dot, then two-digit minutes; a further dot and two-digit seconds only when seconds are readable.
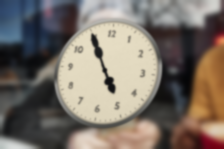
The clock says 4.55
